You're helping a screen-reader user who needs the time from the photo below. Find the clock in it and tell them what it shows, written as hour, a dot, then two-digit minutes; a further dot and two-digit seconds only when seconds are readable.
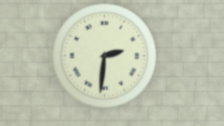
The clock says 2.31
